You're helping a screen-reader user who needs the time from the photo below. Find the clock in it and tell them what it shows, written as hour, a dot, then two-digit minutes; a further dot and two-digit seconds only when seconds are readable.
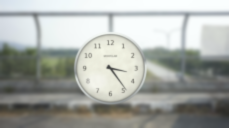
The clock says 3.24
